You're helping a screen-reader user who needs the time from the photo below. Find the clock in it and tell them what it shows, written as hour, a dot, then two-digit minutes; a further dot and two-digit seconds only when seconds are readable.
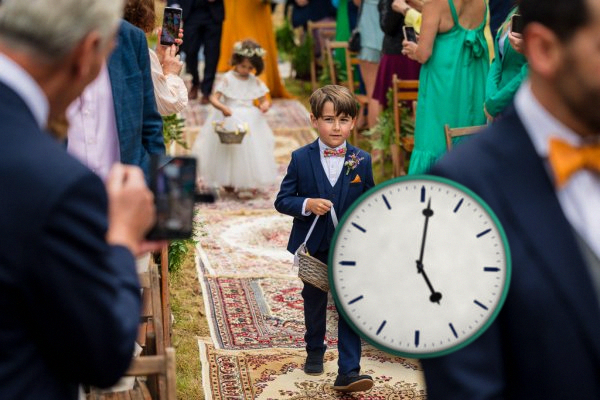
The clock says 5.01
